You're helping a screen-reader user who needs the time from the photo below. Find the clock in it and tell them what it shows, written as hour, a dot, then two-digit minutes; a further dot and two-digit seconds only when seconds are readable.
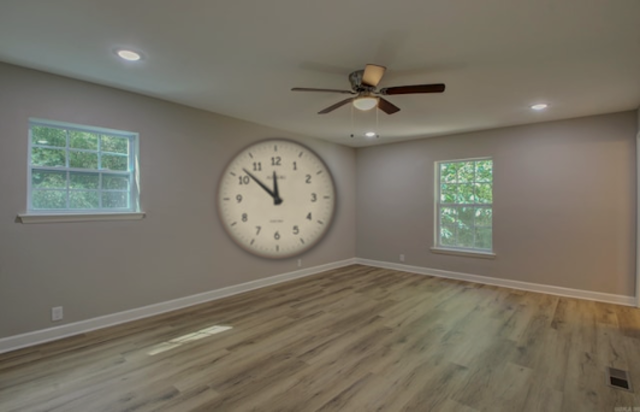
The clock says 11.52
